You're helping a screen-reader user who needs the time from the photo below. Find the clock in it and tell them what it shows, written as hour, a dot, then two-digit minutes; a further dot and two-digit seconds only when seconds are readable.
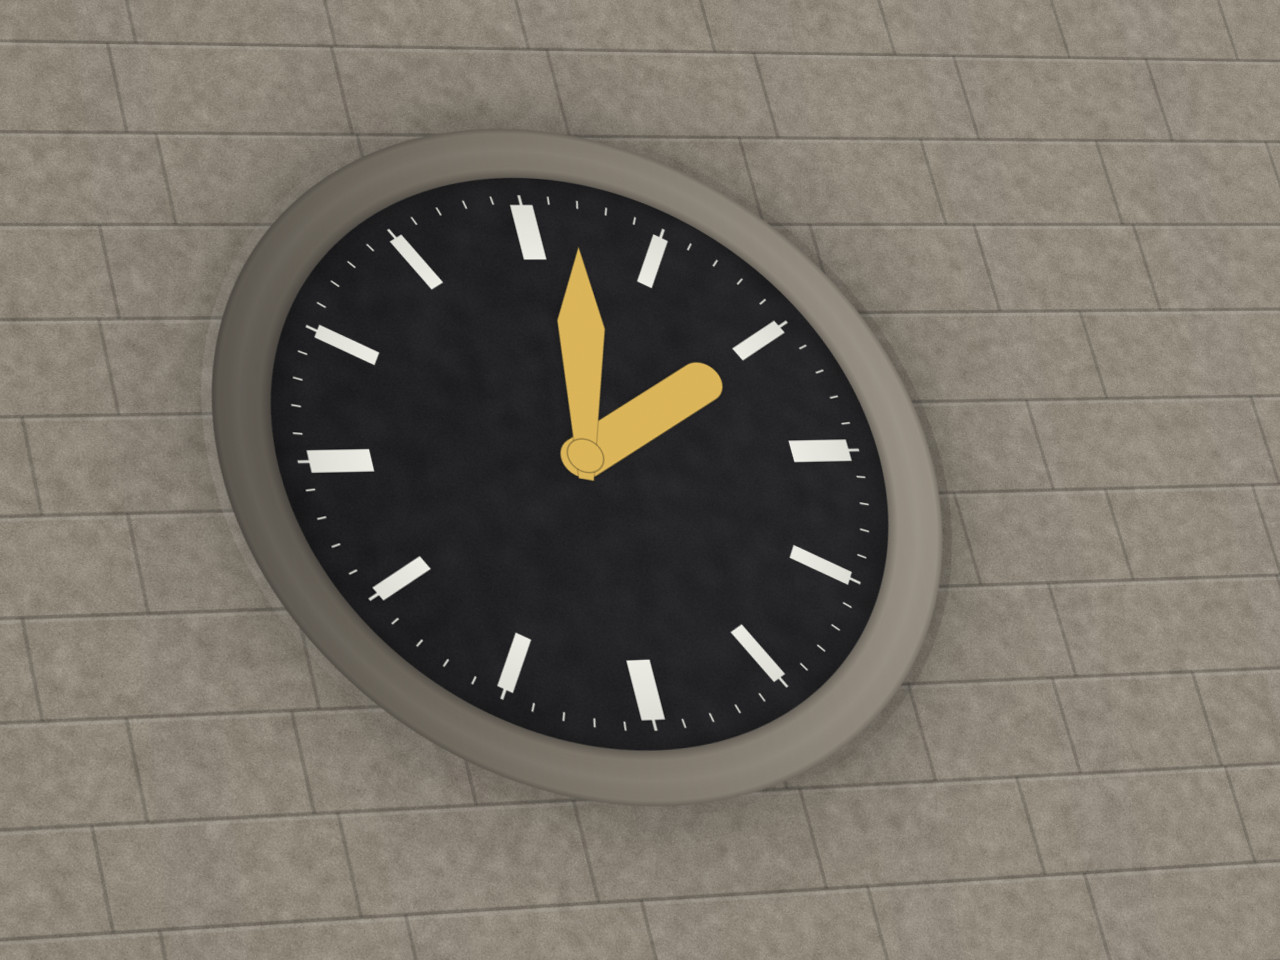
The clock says 2.02
